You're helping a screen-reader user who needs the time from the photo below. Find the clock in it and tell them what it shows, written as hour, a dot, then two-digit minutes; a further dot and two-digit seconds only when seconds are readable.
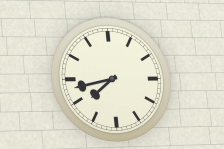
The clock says 7.43
